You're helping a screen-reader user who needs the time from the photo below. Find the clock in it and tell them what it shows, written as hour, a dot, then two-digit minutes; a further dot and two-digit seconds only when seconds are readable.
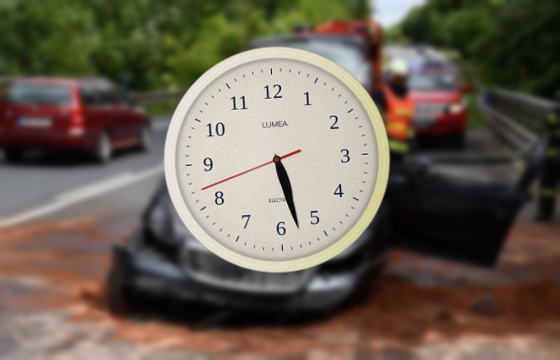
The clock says 5.27.42
